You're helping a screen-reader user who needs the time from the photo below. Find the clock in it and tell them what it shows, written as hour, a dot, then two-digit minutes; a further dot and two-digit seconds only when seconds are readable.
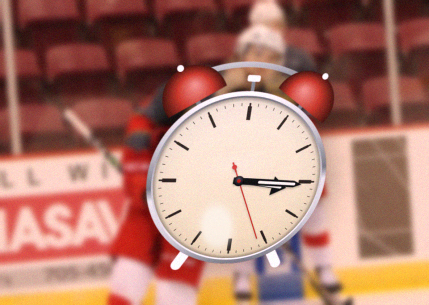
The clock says 3.15.26
